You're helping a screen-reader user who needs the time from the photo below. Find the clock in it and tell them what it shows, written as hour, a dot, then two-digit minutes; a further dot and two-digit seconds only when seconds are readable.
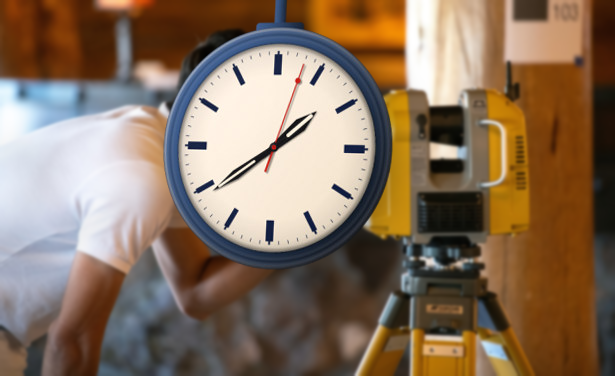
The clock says 1.39.03
